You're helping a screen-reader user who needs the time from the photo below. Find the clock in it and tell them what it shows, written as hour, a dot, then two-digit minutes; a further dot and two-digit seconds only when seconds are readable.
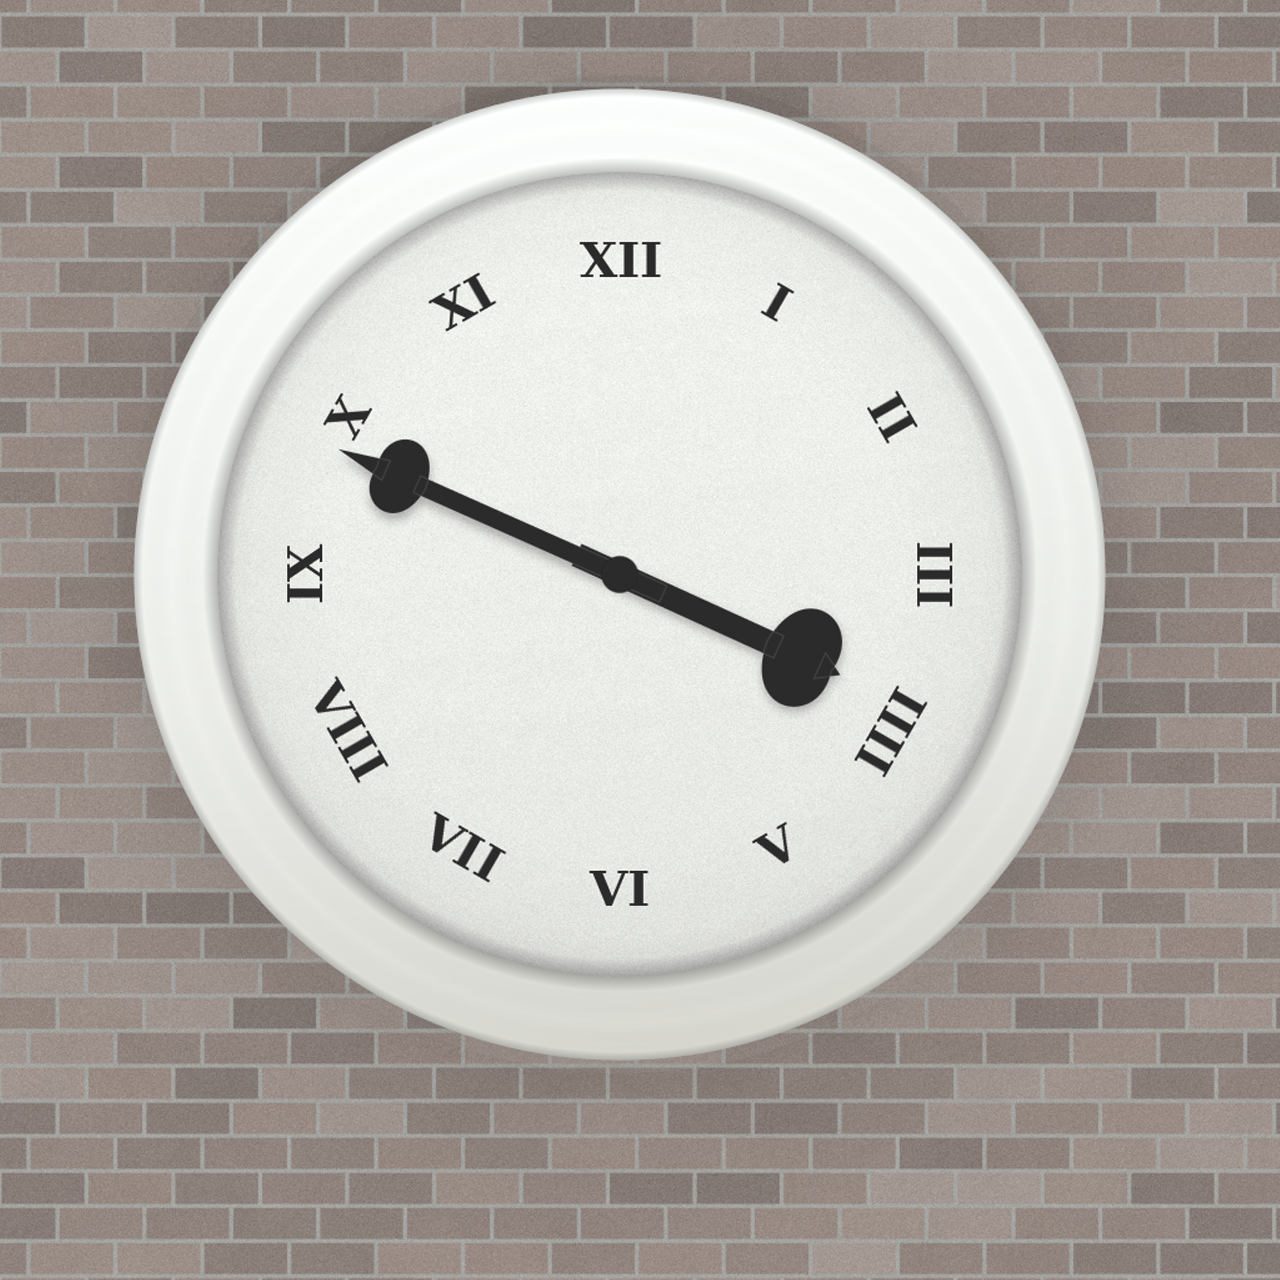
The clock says 3.49
